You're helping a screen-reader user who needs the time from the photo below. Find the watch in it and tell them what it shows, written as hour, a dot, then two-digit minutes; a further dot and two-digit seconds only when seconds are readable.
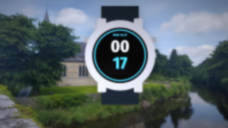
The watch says 0.17
